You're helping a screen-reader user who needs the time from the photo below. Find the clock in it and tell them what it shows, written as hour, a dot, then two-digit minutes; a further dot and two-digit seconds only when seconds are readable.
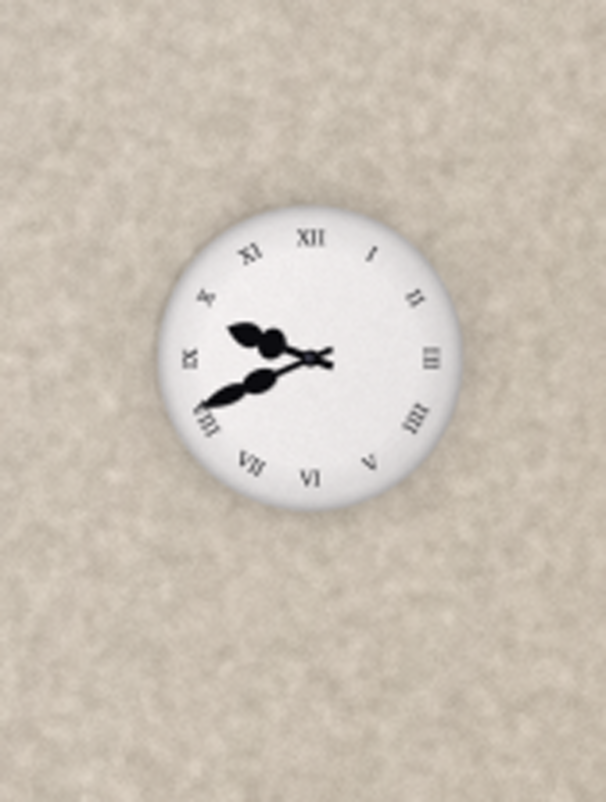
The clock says 9.41
